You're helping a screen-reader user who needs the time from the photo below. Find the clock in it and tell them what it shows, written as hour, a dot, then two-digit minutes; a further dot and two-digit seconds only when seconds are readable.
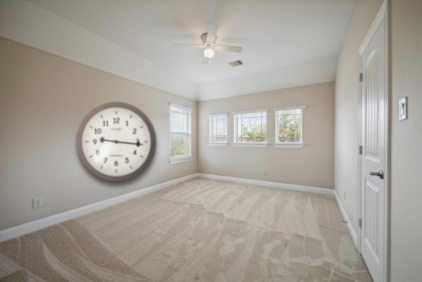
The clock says 9.16
